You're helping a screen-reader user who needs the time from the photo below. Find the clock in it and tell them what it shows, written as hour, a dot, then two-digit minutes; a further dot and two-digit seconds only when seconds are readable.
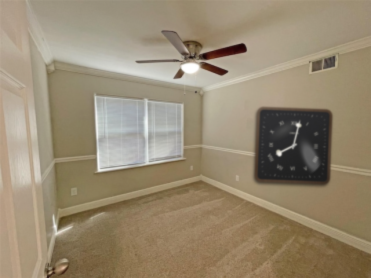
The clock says 8.02
